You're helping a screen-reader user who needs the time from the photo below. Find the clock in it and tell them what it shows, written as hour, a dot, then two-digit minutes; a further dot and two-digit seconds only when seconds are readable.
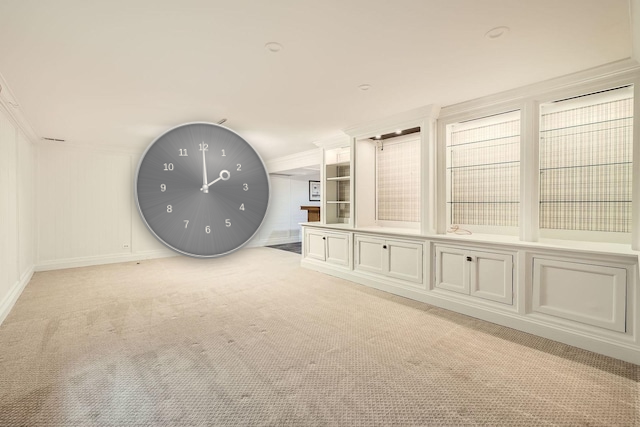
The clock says 2.00
